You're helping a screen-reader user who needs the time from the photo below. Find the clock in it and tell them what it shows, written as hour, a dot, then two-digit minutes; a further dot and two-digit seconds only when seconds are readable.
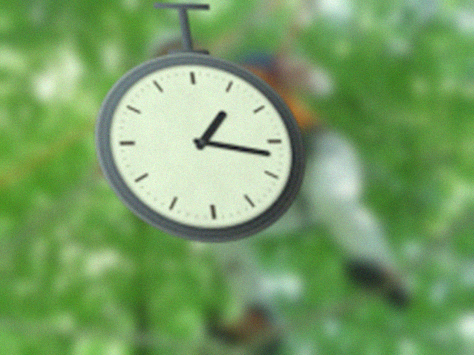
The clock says 1.17
